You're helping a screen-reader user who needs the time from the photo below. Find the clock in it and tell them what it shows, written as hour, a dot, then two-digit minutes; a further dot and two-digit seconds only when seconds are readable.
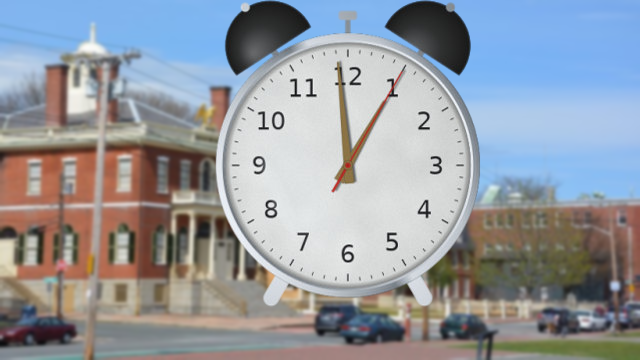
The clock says 12.59.05
